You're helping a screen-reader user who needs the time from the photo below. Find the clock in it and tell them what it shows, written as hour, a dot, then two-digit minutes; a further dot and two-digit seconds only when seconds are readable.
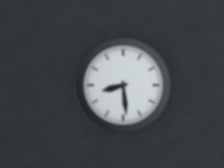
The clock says 8.29
